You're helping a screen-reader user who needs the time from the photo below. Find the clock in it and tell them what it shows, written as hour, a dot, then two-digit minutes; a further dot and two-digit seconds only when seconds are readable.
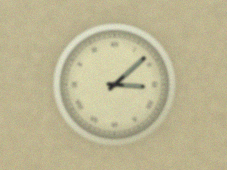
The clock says 3.08
